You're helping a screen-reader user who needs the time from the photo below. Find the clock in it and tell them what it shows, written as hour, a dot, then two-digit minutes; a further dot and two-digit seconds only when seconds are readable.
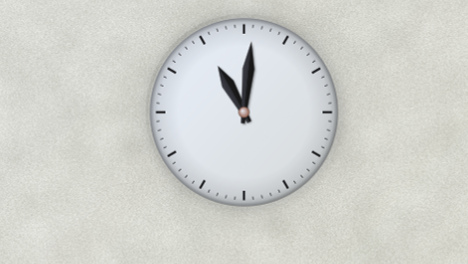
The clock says 11.01
